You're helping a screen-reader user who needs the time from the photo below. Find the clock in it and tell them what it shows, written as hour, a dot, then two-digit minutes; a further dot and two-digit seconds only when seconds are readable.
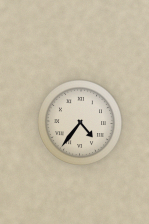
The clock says 4.36
